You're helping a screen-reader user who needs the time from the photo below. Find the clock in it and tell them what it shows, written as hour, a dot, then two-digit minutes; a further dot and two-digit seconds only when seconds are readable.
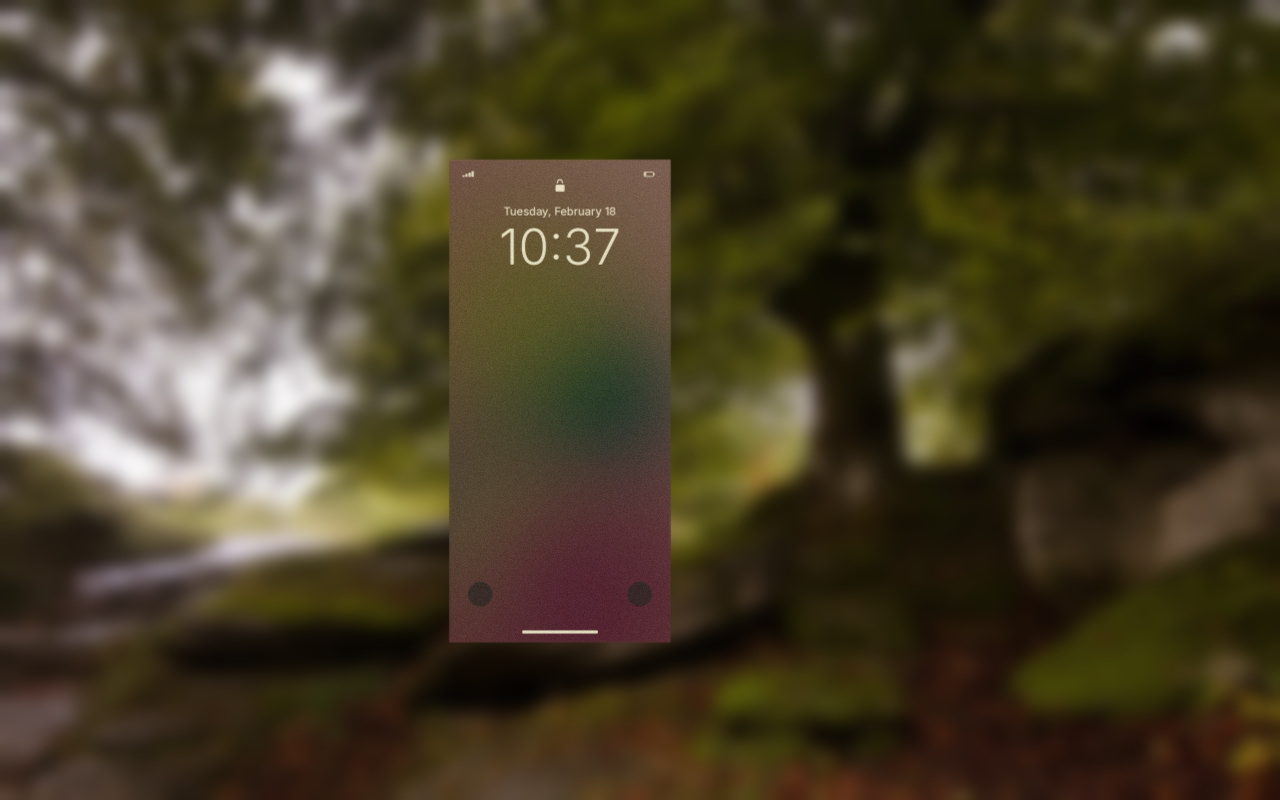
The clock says 10.37
